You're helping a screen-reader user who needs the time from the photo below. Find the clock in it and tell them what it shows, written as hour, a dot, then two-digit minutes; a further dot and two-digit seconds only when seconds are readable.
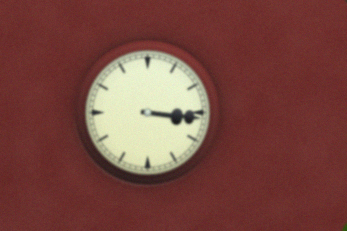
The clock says 3.16
